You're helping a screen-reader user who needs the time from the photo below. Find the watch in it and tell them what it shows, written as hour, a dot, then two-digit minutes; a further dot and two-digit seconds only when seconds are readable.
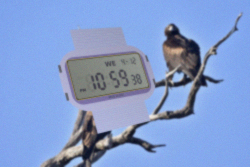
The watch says 10.59.38
